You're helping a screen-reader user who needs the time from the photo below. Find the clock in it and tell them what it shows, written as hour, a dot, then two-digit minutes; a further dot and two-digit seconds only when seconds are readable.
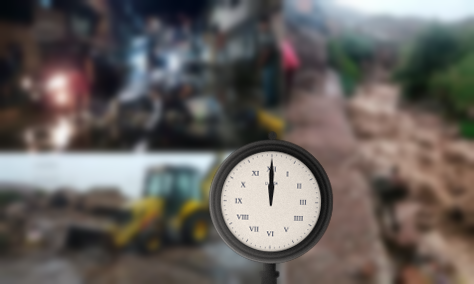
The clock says 12.00
